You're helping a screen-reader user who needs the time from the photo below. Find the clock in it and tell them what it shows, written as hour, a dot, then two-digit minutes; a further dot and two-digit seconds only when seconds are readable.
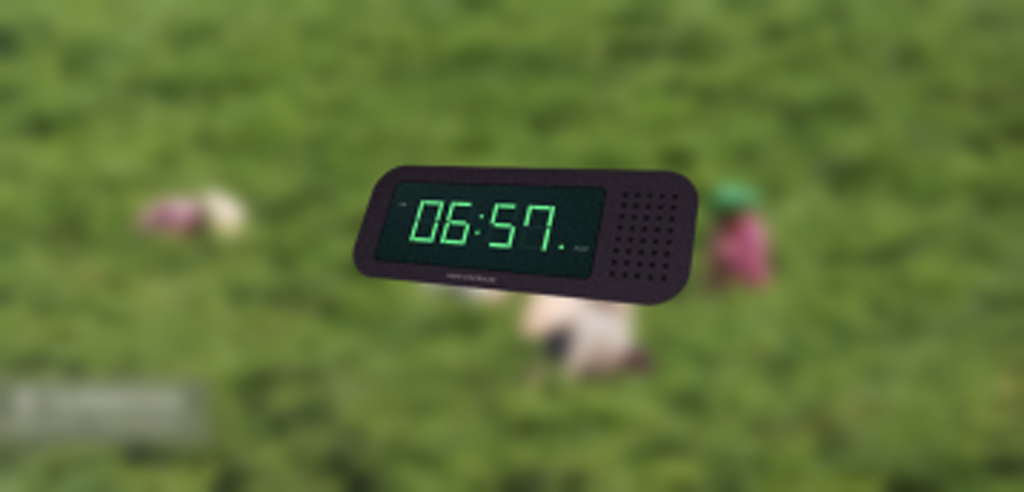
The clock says 6.57
